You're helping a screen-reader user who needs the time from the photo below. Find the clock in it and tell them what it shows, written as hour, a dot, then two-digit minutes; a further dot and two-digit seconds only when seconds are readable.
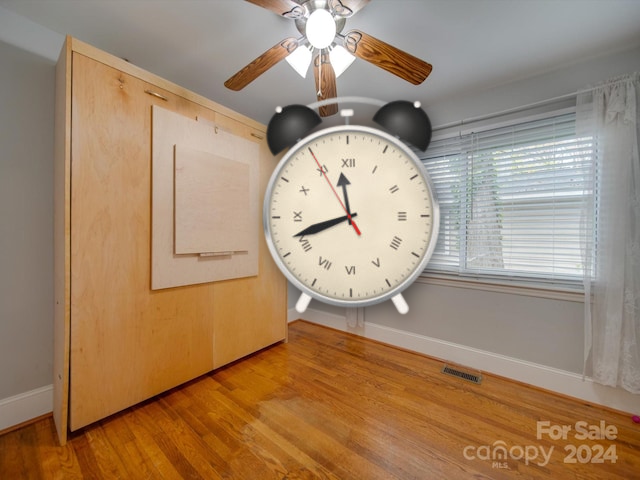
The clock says 11.41.55
